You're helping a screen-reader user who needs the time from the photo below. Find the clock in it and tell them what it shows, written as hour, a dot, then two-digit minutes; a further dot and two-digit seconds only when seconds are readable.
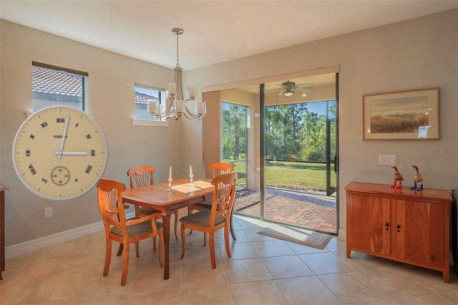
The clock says 3.02
